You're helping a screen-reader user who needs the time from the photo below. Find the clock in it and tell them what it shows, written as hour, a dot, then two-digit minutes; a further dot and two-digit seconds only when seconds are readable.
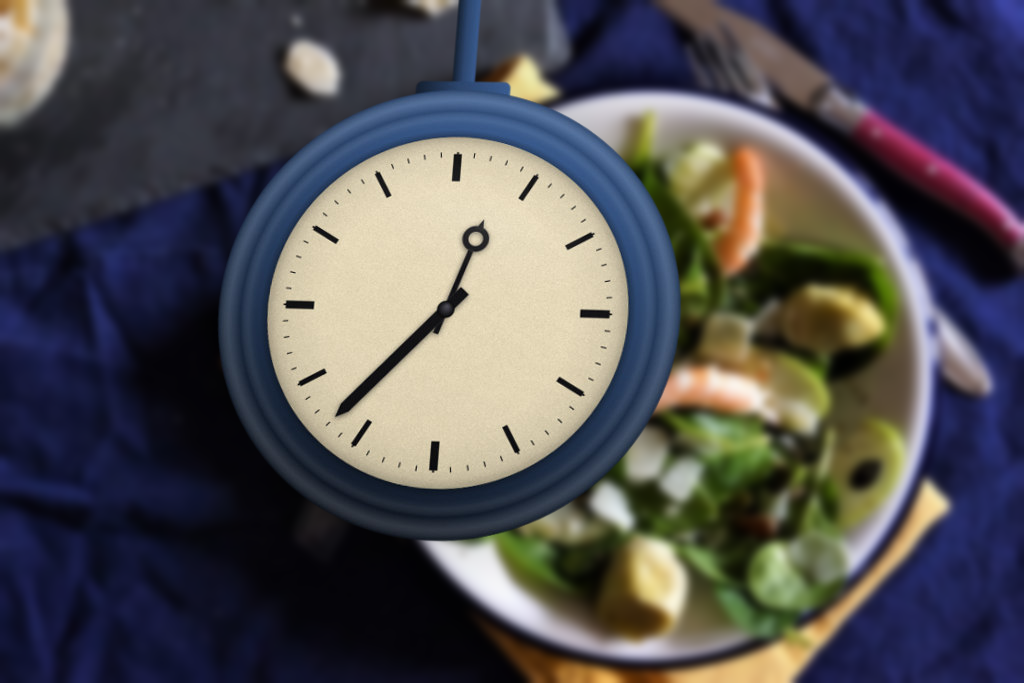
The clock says 12.37
